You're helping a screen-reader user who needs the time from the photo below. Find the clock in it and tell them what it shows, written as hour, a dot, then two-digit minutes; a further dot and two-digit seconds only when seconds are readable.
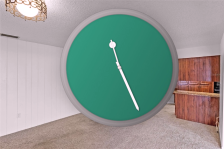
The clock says 11.26
